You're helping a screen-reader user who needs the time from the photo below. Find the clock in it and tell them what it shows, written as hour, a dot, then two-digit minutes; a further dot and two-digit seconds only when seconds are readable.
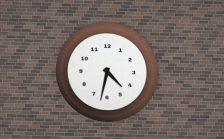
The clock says 4.32
